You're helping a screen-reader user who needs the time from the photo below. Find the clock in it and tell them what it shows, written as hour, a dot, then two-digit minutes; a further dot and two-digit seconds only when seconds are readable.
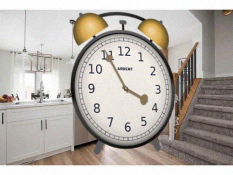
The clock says 3.55
